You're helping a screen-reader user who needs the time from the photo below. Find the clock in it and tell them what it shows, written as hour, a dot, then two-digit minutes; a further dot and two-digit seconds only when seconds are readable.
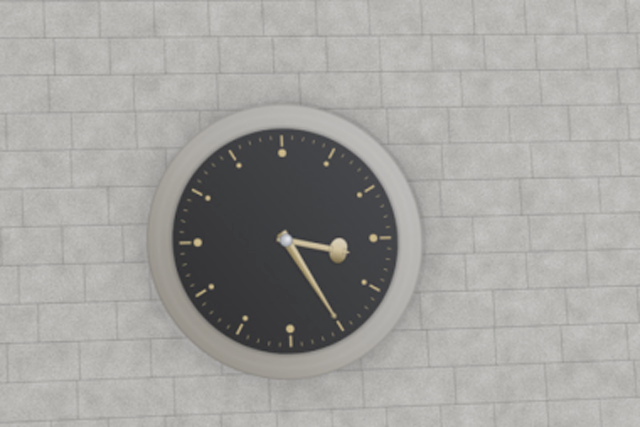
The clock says 3.25
